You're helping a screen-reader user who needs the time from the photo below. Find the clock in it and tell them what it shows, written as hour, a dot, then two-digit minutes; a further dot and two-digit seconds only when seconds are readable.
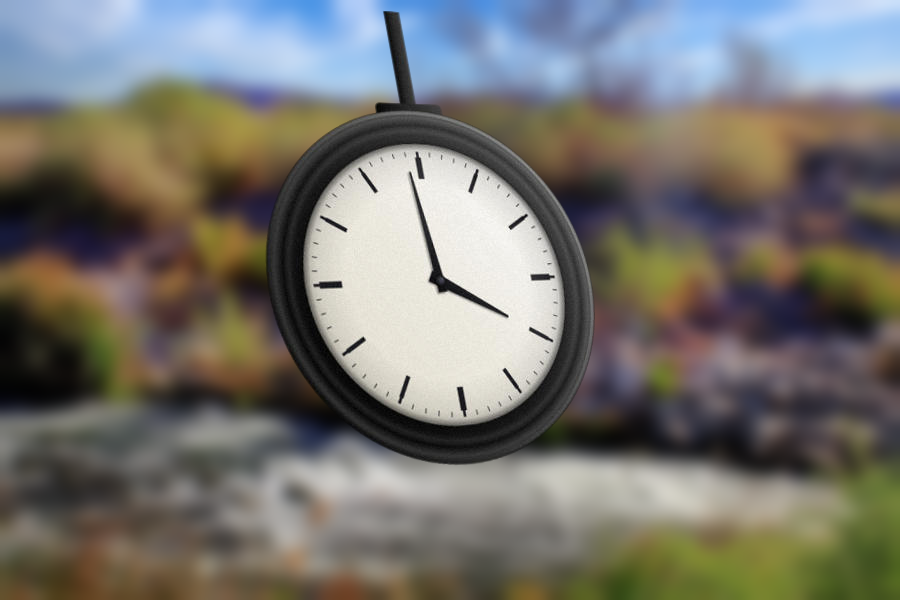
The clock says 3.59
